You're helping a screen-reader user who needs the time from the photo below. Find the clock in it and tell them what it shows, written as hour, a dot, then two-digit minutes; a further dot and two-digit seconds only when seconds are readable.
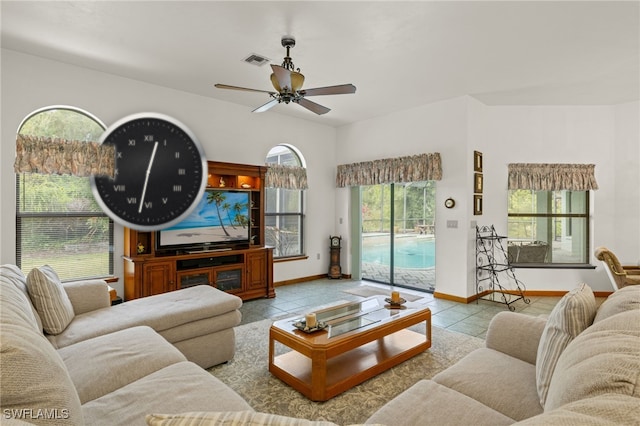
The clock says 12.32
